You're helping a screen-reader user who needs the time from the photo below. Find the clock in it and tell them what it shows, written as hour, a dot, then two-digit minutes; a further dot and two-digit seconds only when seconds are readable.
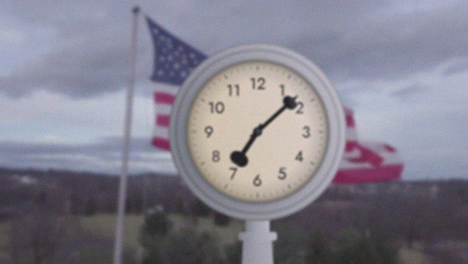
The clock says 7.08
